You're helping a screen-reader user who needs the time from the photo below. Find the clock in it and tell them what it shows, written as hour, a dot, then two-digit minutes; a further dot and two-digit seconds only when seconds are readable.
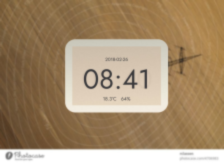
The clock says 8.41
